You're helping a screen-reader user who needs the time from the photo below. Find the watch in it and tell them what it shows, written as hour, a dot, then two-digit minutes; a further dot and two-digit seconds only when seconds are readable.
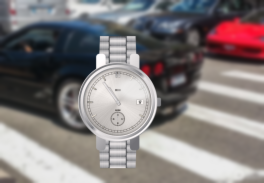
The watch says 10.54
